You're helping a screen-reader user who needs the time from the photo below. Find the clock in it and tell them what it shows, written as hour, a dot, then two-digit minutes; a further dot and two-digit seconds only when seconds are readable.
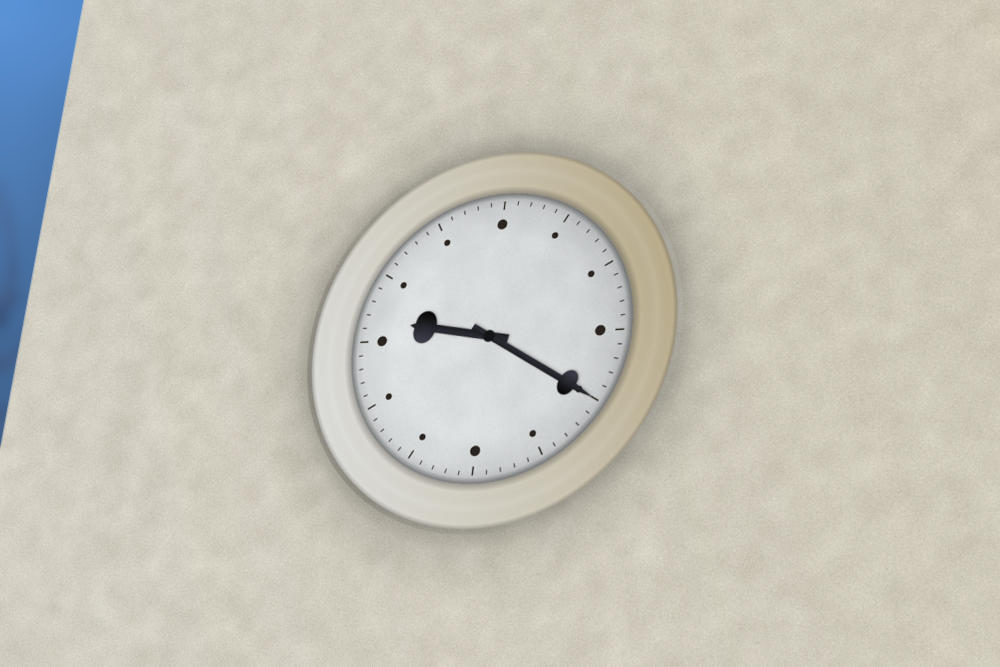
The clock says 9.20
